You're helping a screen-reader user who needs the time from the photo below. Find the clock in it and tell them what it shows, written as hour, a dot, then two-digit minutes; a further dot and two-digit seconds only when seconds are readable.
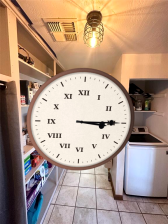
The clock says 3.15
